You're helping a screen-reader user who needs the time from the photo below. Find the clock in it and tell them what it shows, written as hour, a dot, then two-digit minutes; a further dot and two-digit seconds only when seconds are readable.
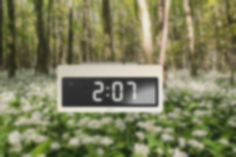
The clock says 2.07
